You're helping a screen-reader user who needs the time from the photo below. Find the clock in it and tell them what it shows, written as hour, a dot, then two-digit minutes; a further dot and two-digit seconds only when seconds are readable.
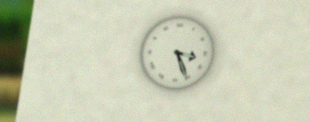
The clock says 3.26
